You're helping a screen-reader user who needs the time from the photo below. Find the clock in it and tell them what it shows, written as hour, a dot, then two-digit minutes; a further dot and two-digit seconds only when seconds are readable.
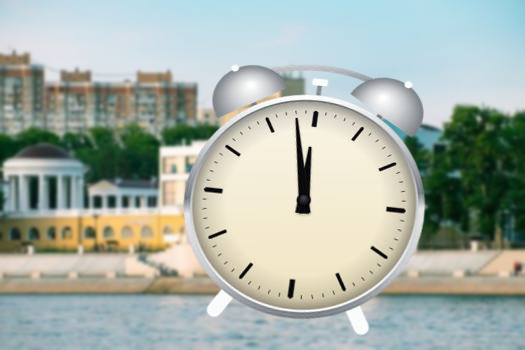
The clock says 11.58
